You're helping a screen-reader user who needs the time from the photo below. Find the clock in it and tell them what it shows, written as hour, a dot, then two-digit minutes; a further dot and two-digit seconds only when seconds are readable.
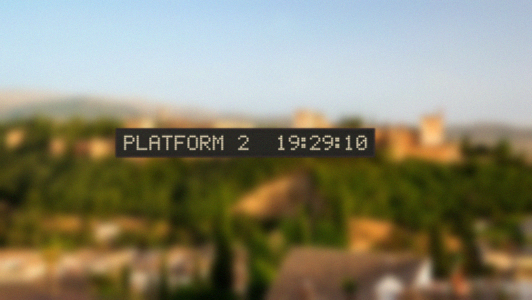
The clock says 19.29.10
